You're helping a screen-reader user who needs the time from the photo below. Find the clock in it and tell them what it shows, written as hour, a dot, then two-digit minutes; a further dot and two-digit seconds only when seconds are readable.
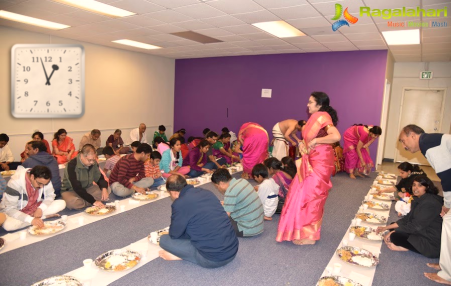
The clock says 12.57
